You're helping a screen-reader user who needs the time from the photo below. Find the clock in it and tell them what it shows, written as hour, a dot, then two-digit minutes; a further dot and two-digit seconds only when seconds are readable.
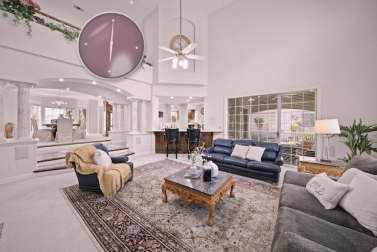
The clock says 6.00
